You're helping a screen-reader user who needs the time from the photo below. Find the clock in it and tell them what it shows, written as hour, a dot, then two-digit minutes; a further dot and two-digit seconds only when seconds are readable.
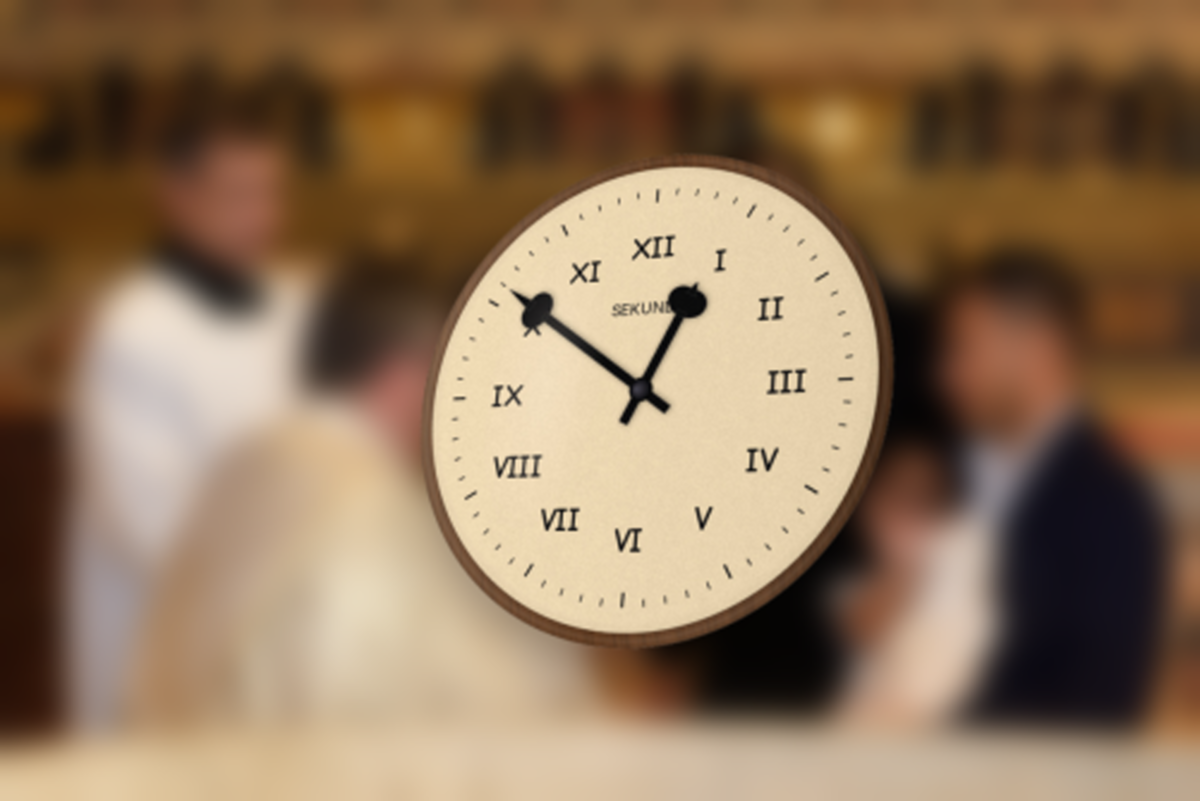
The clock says 12.51
